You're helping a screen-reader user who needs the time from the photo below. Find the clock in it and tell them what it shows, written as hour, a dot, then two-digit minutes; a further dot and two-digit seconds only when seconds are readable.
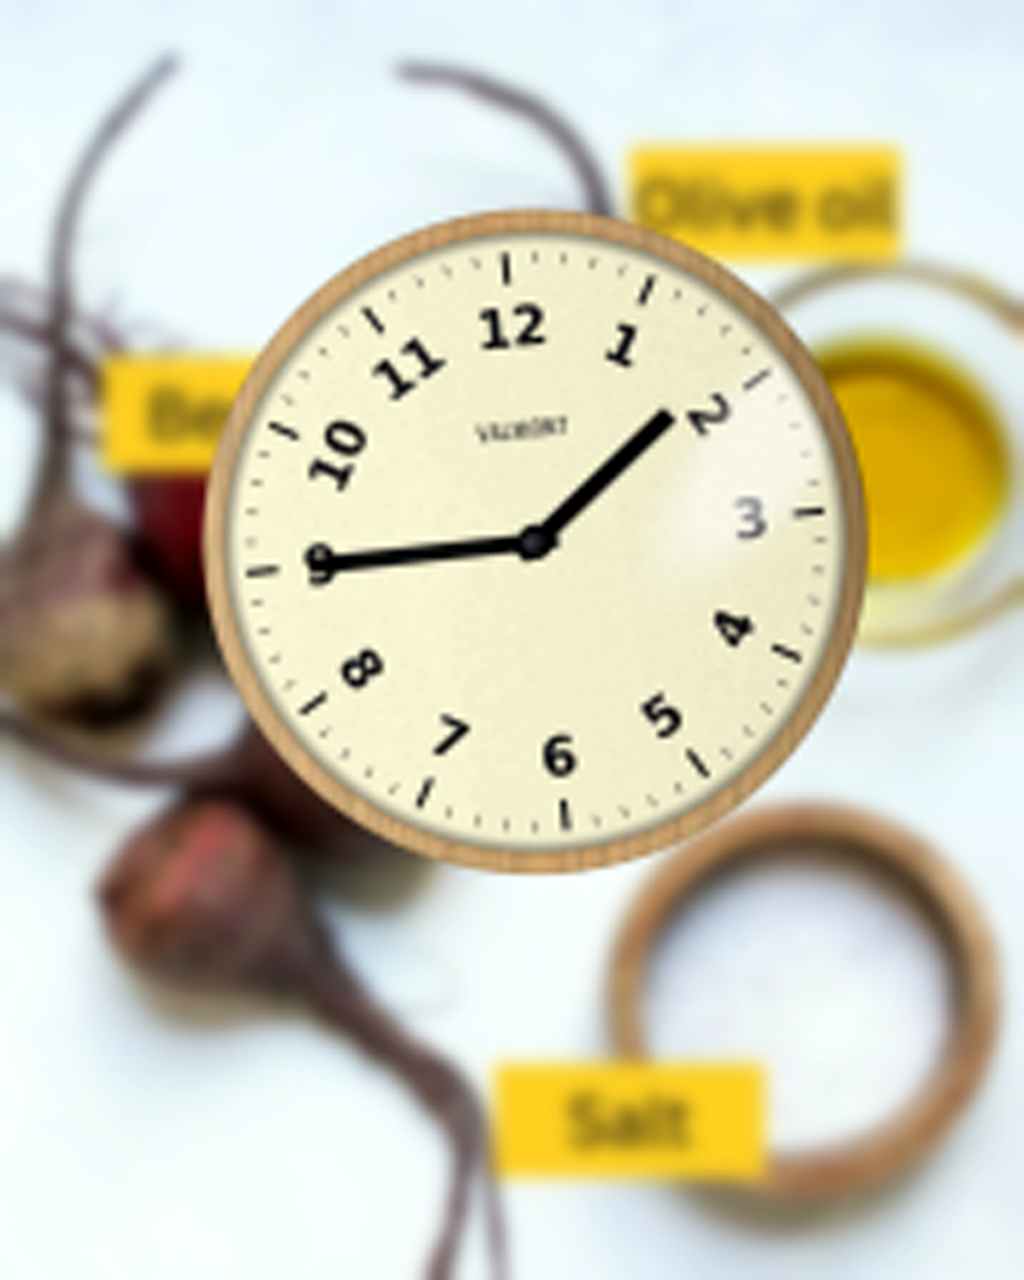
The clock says 1.45
